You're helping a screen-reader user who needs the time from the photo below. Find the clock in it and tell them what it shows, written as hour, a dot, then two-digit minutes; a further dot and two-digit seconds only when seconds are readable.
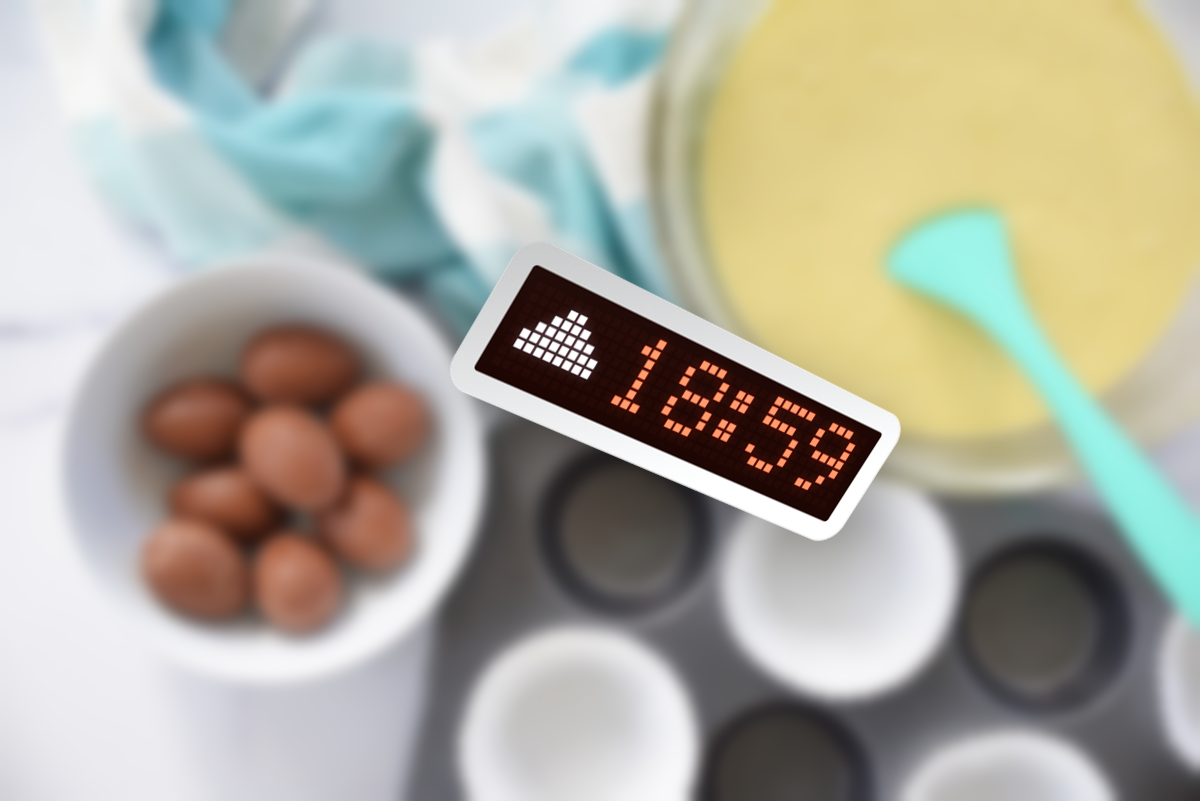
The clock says 18.59
